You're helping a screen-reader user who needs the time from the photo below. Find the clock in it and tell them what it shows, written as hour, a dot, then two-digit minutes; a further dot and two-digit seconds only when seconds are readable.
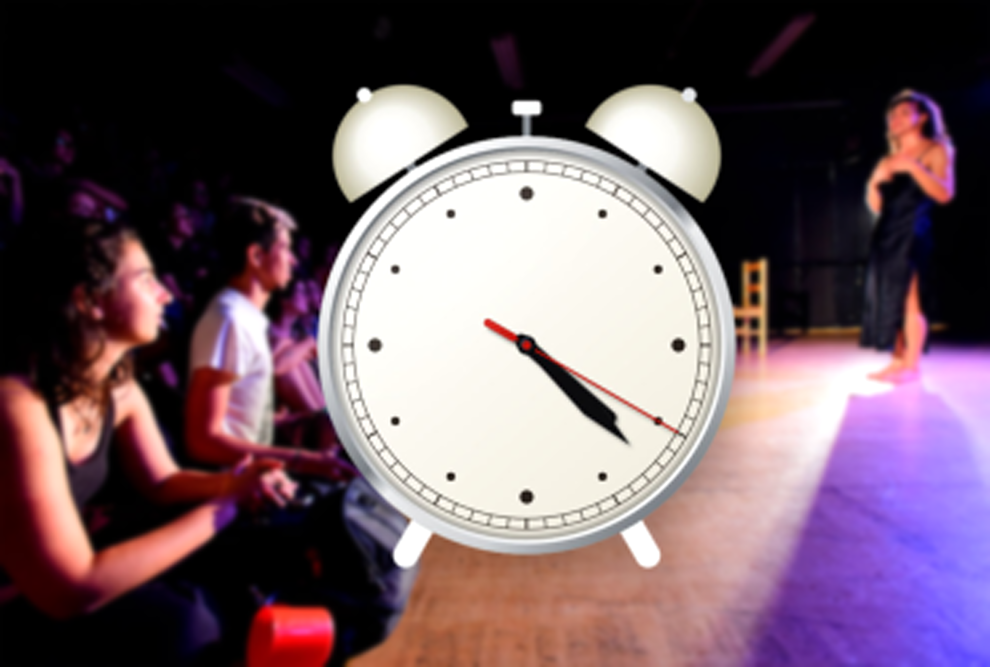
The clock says 4.22.20
